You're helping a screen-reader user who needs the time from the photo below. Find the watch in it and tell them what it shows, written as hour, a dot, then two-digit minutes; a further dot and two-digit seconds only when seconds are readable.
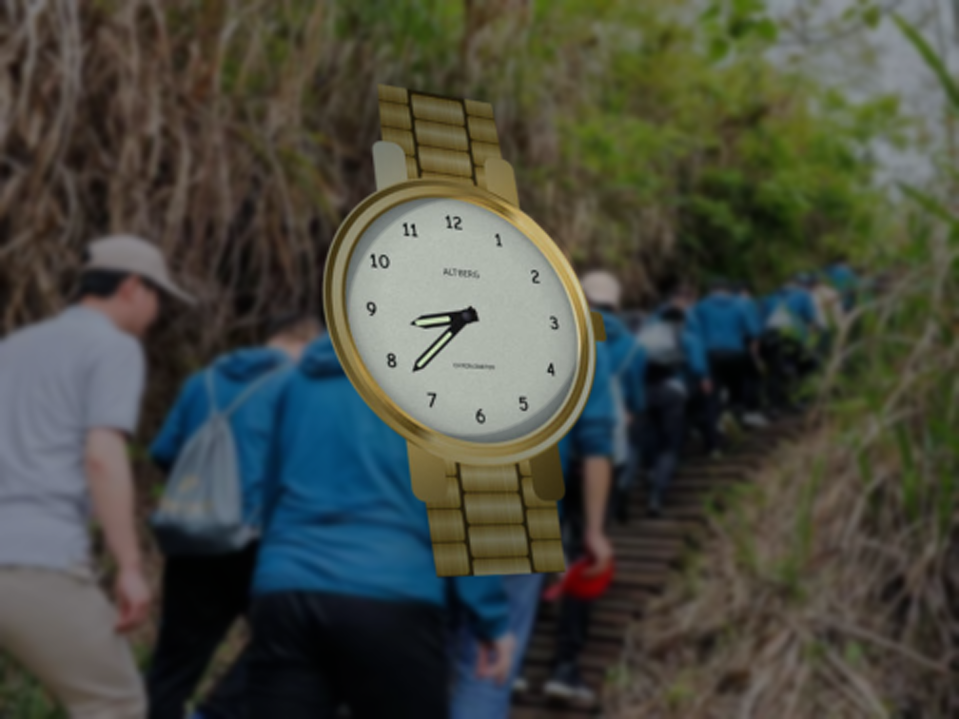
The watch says 8.38
